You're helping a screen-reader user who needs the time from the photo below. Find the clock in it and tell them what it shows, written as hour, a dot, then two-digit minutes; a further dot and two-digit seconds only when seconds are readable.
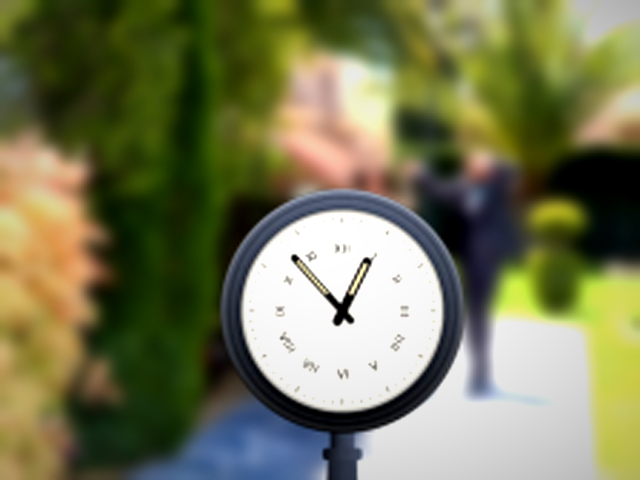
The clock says 12.53
